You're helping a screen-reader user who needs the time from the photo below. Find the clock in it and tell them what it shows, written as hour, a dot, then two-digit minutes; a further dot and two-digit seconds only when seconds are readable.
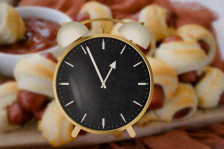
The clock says 12.56
